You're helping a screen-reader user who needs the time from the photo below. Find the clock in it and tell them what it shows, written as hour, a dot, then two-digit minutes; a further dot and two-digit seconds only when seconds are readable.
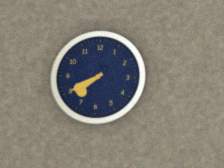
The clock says 7.40
